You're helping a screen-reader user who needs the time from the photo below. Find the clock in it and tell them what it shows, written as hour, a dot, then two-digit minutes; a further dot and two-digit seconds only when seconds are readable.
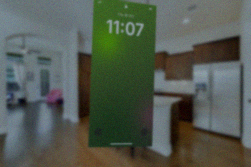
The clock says 11.07
